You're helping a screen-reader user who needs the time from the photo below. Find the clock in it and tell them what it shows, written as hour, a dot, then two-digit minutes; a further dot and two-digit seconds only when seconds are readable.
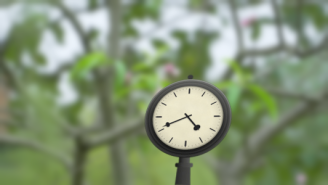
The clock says 4.41
